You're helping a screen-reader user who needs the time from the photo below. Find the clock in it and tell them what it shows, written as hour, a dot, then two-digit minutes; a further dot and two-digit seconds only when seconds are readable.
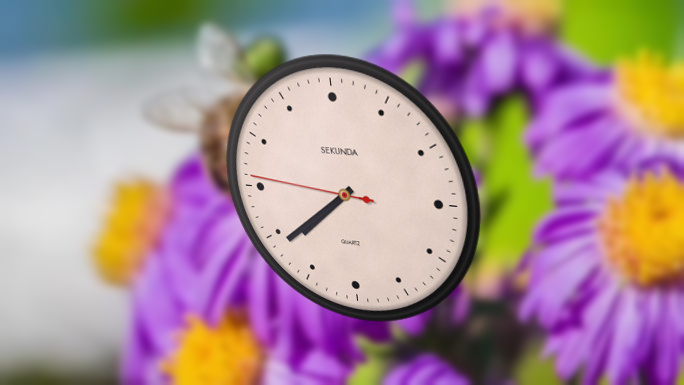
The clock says 7.38.46
